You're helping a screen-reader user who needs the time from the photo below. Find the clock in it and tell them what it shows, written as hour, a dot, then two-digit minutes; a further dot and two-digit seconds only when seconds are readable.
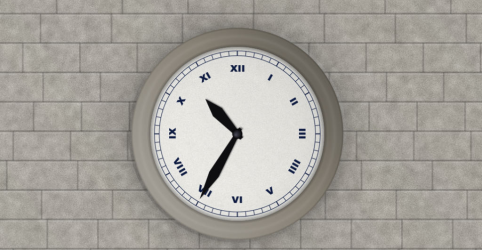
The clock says 10.35
